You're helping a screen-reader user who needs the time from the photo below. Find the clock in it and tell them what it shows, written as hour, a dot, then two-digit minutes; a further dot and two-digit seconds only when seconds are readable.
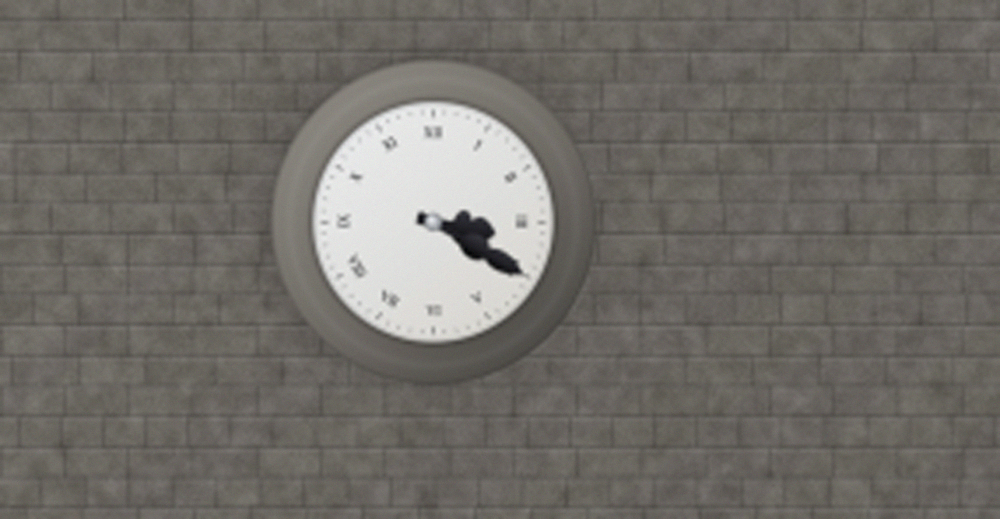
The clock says 3.20
